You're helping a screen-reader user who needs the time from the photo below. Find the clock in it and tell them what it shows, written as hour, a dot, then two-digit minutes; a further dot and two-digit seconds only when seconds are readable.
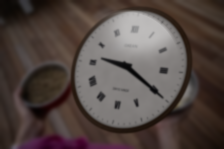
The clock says 9.20
